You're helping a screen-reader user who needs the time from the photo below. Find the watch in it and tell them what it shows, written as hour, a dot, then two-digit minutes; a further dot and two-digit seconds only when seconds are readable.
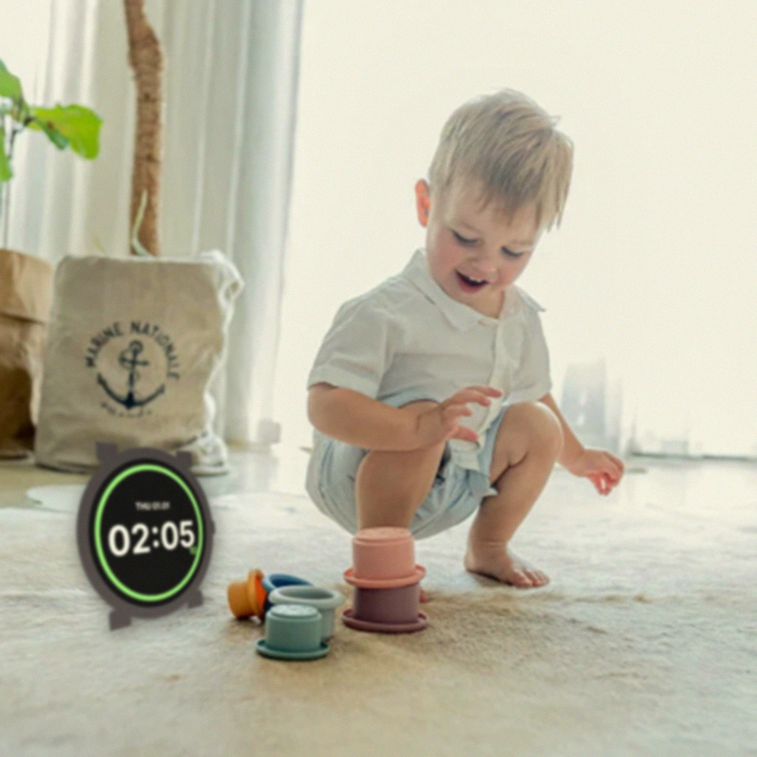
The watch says 2.05
